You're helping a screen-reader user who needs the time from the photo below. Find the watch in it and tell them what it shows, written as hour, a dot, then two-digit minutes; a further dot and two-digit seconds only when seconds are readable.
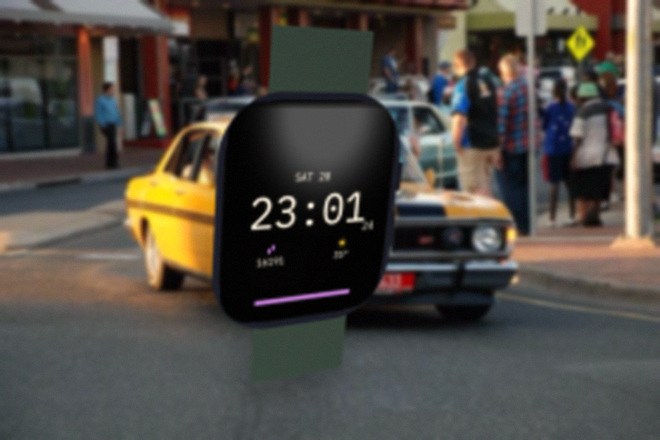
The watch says 23.01
